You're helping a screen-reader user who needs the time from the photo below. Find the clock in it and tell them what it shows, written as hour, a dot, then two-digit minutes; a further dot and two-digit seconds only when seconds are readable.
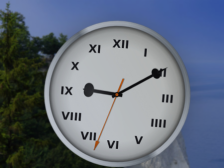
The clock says 9.09.33
